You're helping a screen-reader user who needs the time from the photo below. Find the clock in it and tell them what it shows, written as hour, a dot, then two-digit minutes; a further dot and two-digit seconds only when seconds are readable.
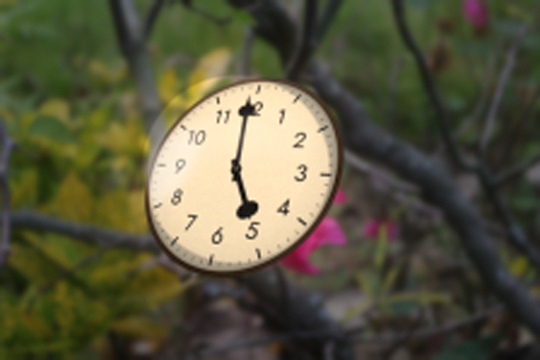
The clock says 4.59
